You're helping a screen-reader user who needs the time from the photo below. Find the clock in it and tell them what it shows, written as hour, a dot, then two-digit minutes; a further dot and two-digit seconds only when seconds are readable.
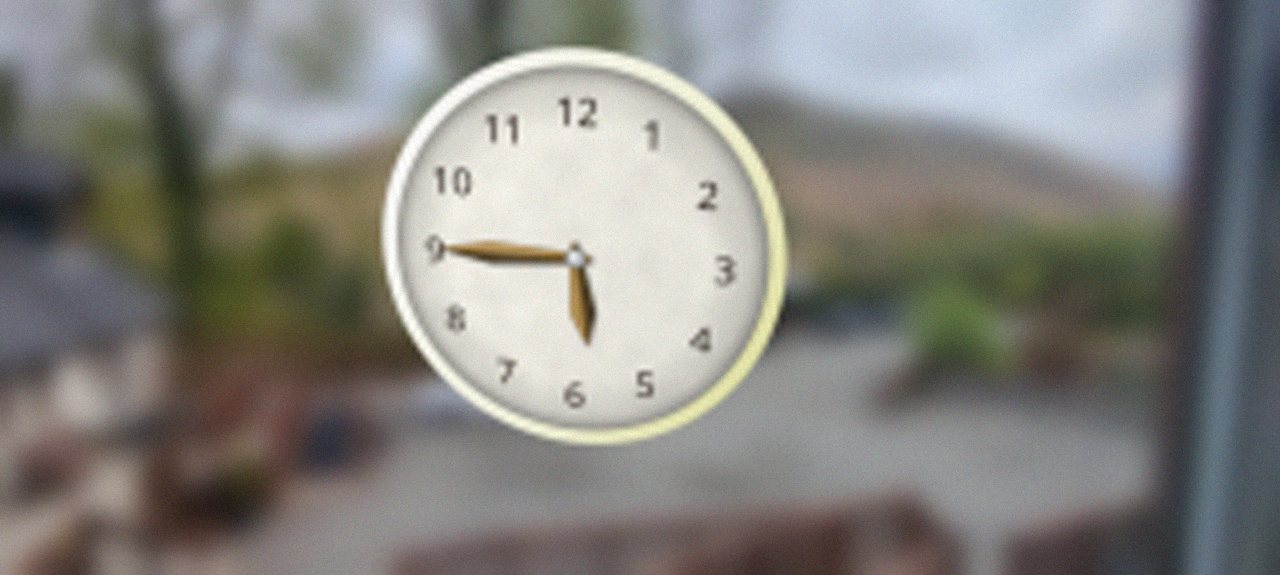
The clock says 5.45
